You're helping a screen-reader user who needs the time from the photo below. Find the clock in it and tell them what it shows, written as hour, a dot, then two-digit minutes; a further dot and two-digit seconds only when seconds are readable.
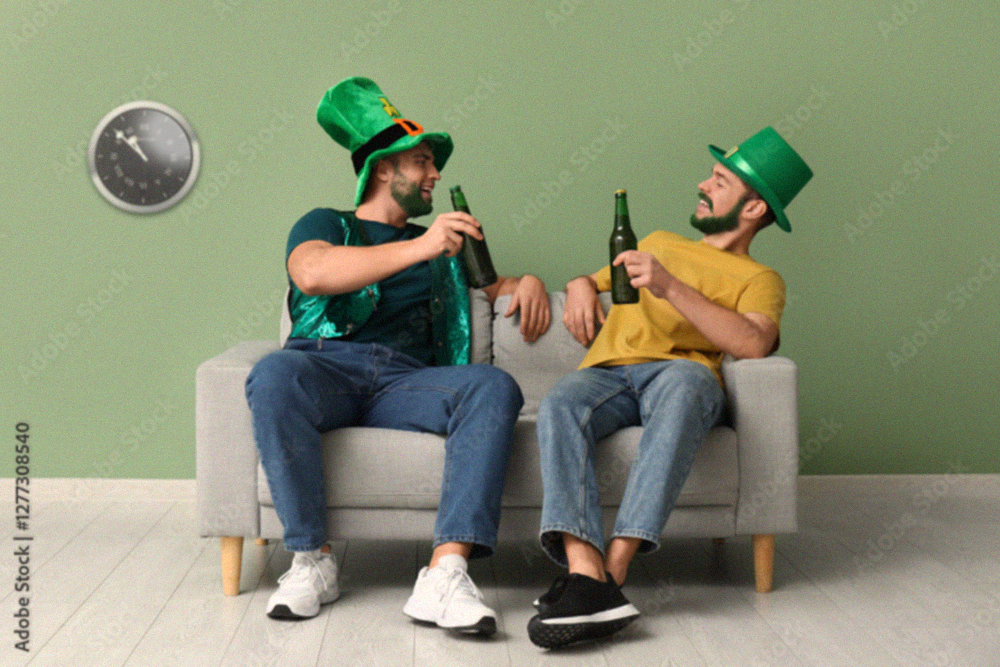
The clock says 10.52
